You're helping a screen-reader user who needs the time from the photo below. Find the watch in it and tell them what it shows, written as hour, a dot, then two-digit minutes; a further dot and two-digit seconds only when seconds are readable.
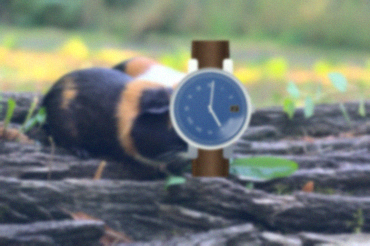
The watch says 5.01
